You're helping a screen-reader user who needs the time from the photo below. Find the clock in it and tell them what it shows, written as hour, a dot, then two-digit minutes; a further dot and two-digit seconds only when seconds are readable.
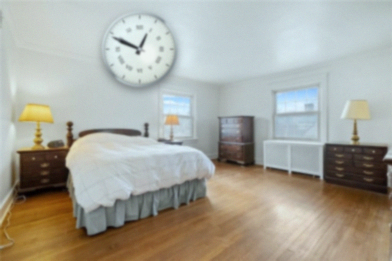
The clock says 12.49
